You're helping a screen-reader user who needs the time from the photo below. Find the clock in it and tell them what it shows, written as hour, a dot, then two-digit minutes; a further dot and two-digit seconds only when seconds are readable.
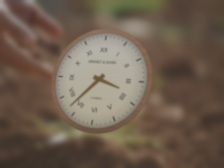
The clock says 3.37
